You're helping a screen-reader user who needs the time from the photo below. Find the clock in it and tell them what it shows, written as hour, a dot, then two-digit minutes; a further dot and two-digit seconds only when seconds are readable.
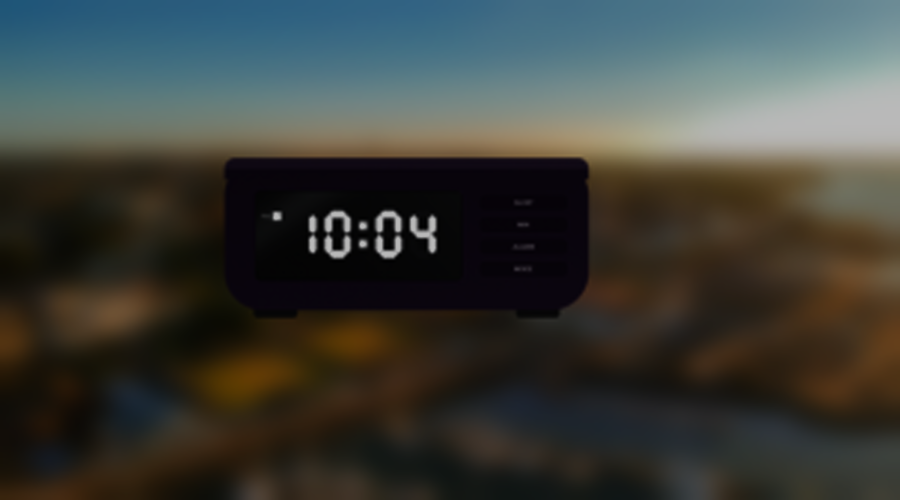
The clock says 10.04
